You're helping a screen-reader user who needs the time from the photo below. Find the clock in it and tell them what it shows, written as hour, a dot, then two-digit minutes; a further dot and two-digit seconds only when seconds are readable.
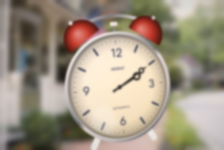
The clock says 2.10
